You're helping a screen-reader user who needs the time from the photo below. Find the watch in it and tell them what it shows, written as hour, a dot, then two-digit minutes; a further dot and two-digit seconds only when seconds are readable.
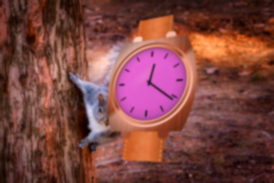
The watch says 12.21
